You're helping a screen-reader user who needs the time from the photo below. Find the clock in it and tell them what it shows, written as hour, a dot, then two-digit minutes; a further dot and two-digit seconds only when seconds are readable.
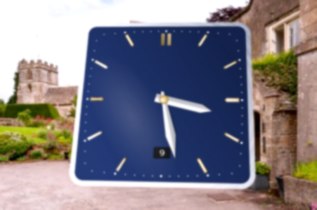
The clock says 3.28
